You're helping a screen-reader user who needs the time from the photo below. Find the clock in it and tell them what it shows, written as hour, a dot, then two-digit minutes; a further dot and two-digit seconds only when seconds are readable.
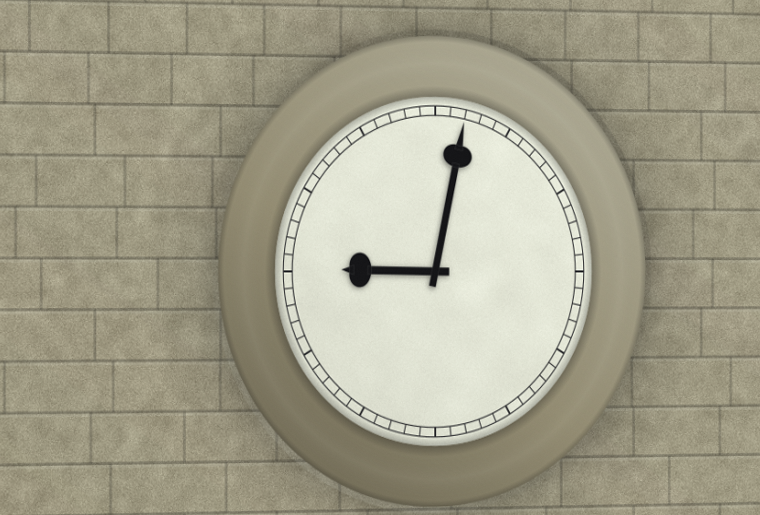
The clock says 9.02
